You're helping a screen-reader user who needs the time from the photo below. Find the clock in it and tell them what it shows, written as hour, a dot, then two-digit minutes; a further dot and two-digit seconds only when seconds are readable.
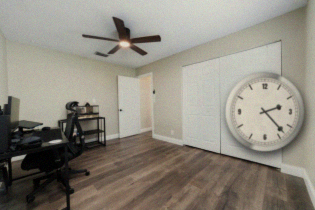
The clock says 2.23
